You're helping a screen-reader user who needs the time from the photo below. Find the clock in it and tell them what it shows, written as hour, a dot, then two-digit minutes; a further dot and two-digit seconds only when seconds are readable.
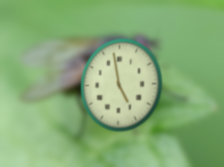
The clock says 4.58
